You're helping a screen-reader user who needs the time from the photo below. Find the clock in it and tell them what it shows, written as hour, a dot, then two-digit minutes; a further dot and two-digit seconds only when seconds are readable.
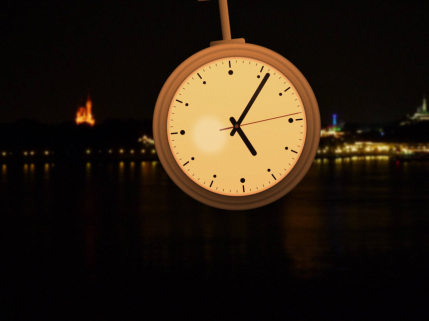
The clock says 5.06.14
